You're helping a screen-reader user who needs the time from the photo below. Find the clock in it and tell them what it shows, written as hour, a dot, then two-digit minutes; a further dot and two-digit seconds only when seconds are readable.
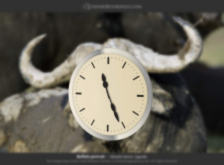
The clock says 11.26
